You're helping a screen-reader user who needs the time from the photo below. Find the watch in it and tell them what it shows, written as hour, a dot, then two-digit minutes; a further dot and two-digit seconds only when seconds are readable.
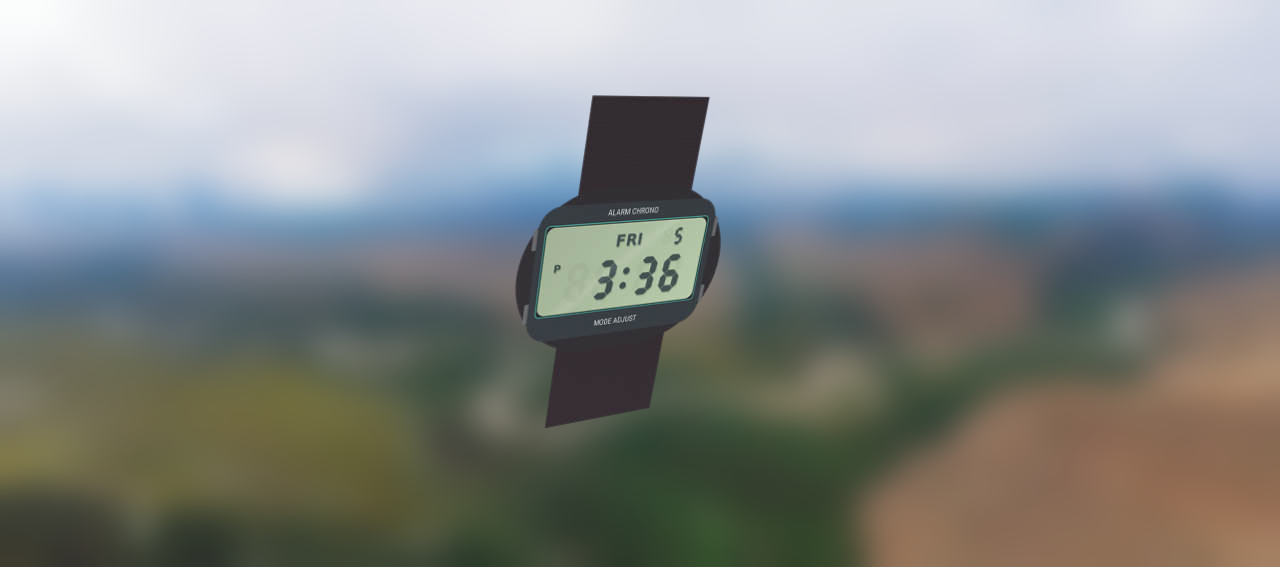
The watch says 3.36
